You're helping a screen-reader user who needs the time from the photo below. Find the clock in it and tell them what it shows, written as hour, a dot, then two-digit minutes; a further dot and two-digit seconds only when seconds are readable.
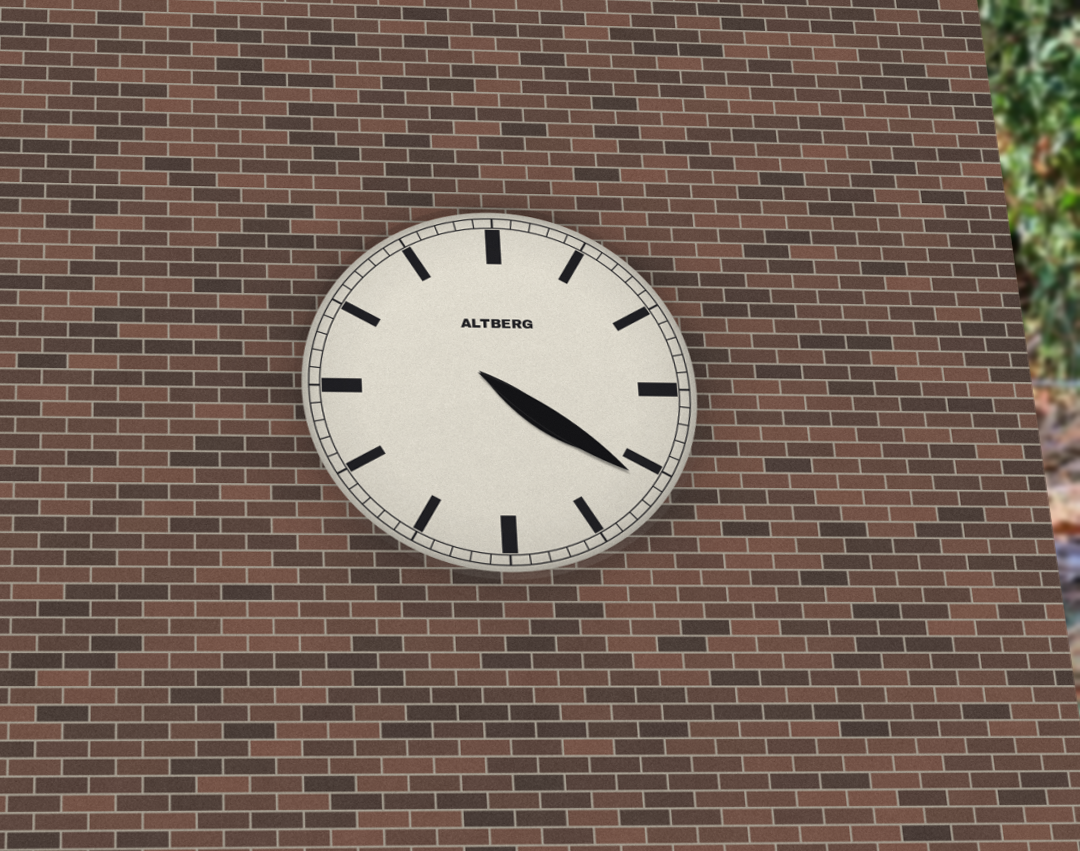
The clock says 4.21
